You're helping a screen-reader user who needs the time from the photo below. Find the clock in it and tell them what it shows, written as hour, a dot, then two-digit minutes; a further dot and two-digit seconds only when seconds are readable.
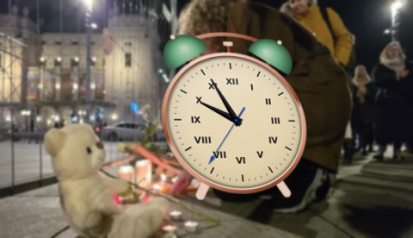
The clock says 9.55.36
